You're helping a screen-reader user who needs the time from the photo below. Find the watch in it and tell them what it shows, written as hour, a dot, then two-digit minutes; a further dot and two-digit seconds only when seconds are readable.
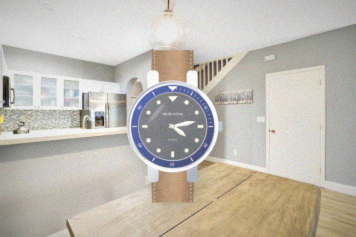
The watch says 4.13
